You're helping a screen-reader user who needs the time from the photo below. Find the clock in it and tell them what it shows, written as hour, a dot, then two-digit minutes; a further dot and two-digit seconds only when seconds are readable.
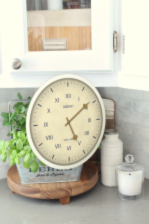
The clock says 5.09
